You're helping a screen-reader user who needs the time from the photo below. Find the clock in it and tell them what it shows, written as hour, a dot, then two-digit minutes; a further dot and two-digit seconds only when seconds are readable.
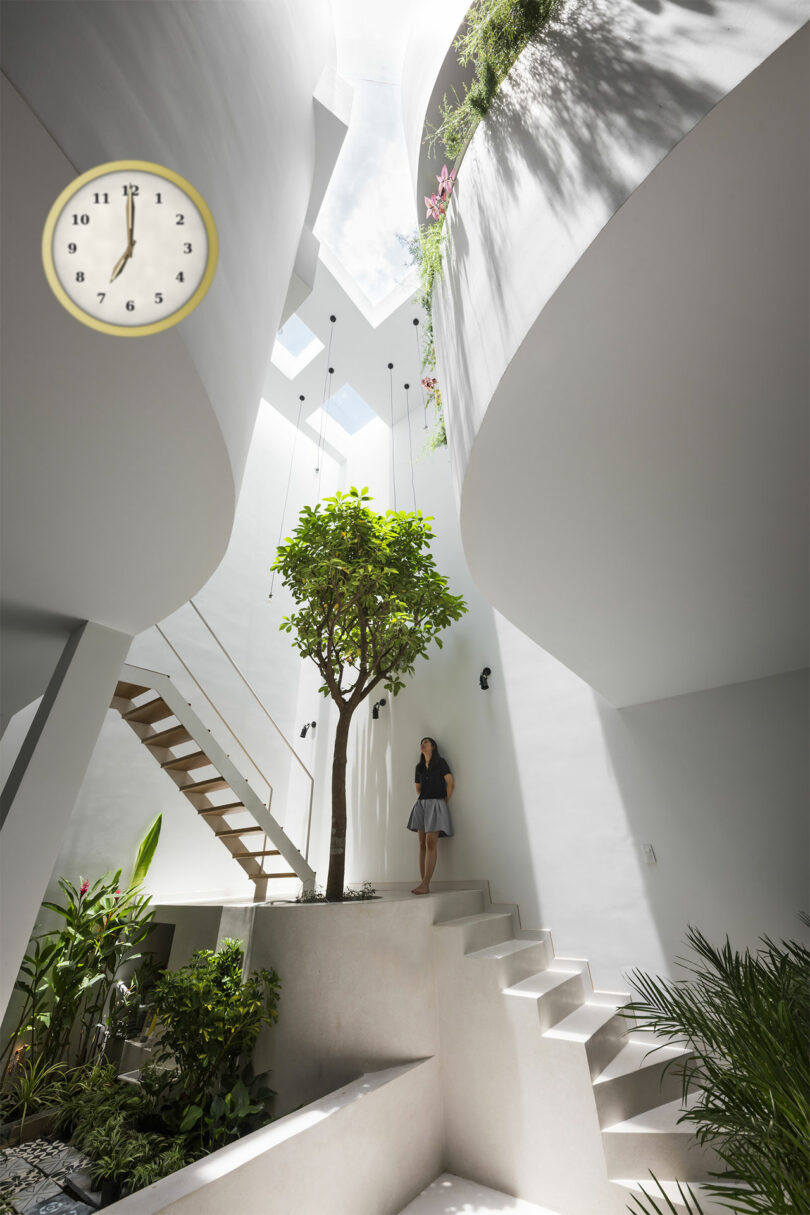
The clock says 7.00
